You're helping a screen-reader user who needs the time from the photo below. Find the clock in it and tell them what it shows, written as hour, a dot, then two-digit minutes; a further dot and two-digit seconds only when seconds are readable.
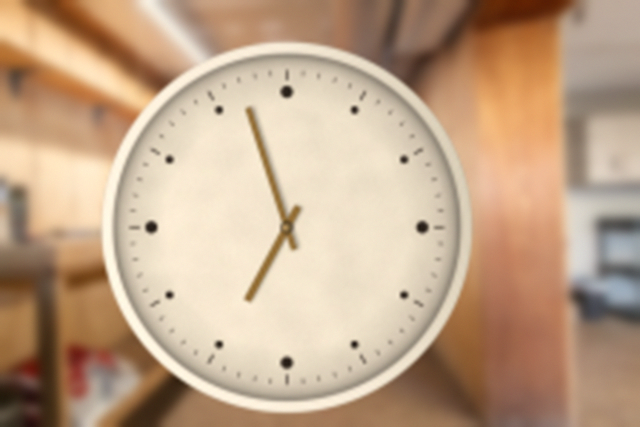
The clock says 6.57
